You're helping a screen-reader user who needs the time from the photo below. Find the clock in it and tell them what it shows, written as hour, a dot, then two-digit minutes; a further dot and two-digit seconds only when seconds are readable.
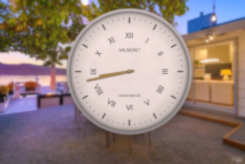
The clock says 8.43
